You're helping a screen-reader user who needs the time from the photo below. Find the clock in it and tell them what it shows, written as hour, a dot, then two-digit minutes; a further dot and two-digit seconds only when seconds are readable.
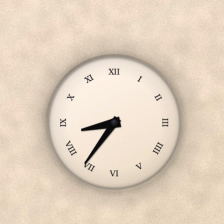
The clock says 8.36
